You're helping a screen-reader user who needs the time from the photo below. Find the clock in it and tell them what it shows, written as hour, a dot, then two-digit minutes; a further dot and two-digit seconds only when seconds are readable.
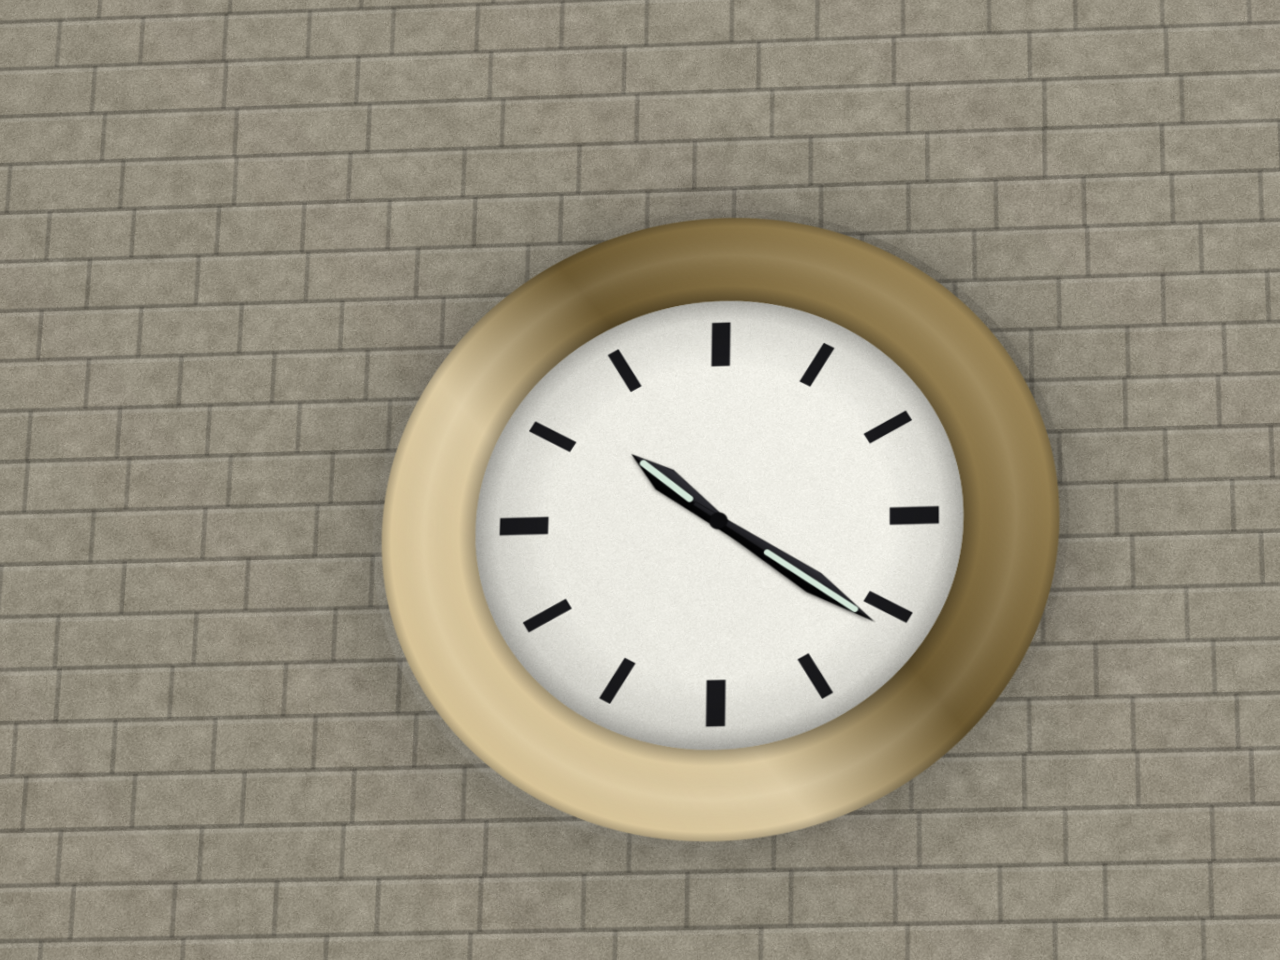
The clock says 10.21
